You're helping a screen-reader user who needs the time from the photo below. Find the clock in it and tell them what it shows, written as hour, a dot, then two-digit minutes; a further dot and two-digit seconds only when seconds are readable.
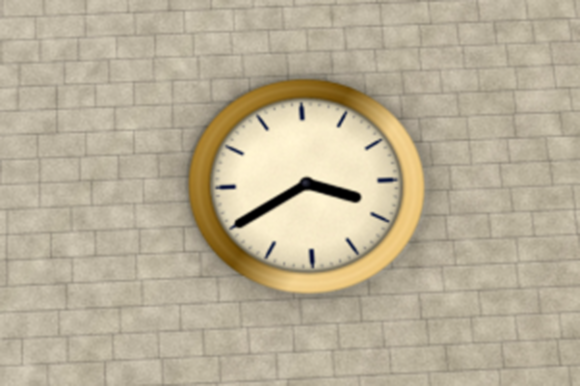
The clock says 3.40
